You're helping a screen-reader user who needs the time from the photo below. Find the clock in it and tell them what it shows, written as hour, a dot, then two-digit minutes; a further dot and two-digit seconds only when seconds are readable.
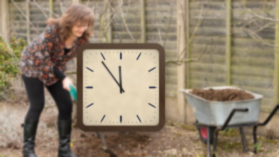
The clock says 11.54
